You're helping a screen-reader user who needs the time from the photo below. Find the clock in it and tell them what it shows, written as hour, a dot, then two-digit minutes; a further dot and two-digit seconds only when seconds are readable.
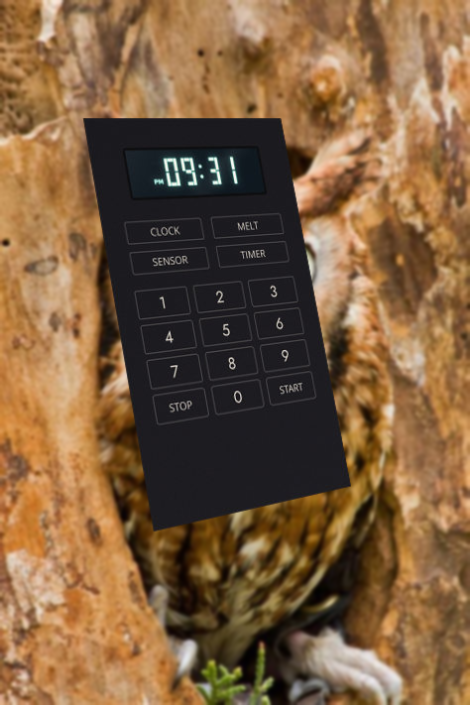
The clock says 9.31
